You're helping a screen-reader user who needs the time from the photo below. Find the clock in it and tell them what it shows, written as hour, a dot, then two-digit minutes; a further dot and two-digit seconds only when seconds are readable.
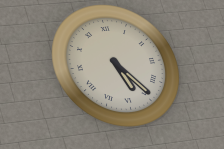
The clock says 5.24
